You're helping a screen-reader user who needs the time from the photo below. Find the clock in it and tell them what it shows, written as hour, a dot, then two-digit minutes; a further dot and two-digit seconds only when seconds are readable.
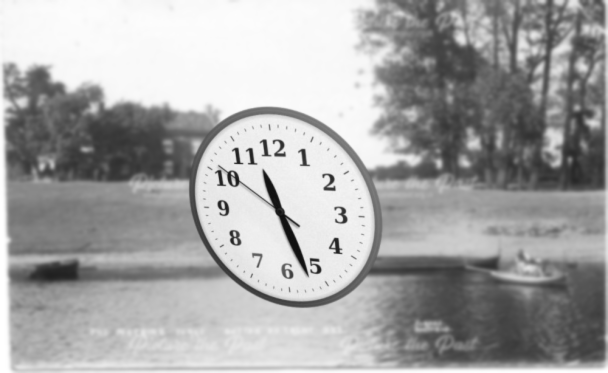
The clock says 11.26.51
